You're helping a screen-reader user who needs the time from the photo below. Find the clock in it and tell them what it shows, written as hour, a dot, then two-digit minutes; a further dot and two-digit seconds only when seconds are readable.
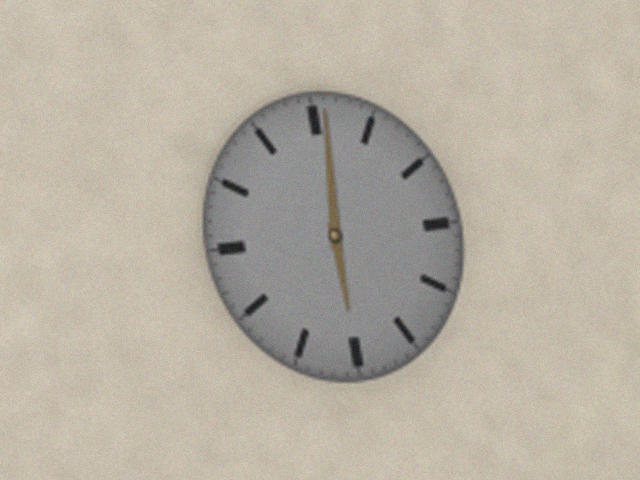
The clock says 6.01
